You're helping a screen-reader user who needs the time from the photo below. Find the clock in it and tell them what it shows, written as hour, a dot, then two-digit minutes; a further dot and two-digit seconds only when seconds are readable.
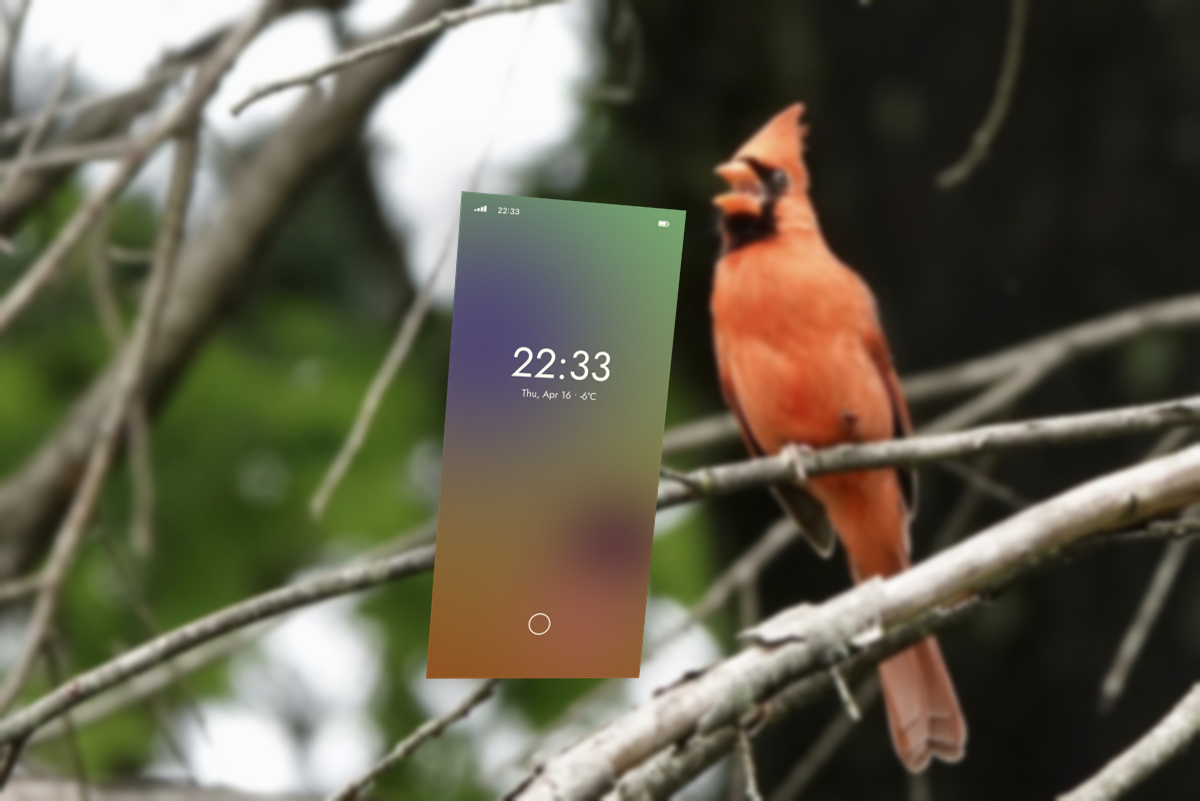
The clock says 22.33
